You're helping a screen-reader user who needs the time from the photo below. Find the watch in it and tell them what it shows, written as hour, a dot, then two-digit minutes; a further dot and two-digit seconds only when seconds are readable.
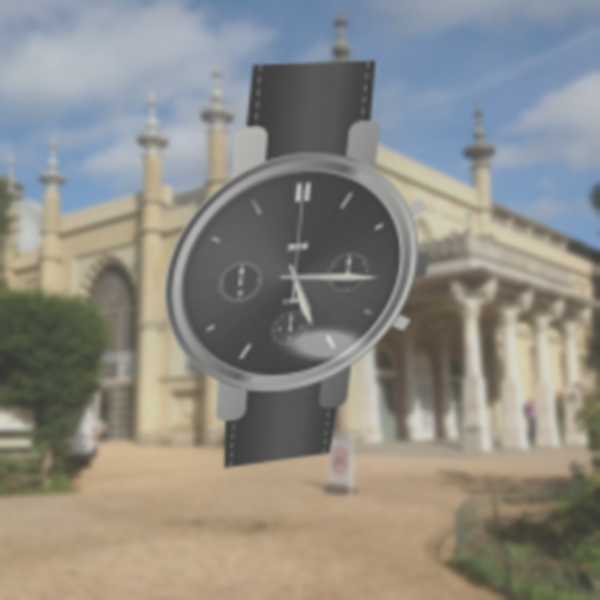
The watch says 5.16
